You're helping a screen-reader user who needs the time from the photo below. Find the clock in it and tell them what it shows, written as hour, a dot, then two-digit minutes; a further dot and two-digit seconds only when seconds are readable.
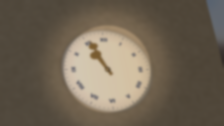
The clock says 10.56
